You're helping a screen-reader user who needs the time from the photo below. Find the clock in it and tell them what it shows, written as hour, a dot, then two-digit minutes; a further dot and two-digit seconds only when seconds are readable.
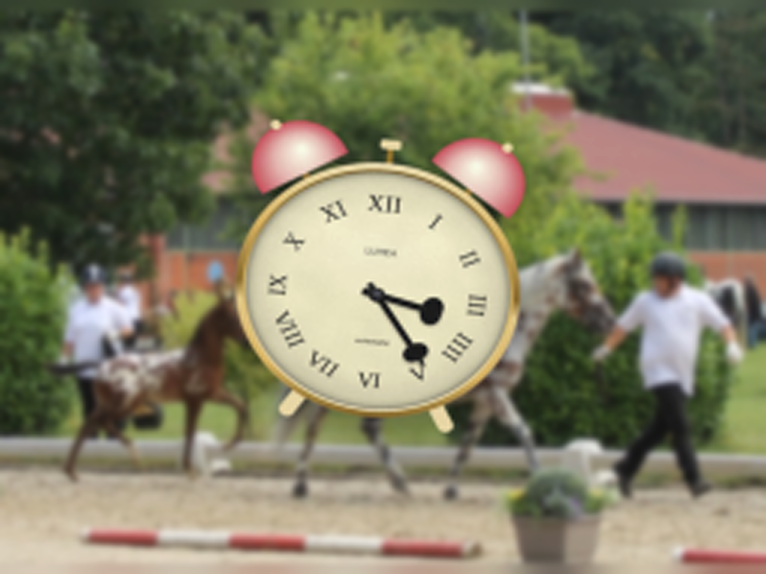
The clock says 3.24
